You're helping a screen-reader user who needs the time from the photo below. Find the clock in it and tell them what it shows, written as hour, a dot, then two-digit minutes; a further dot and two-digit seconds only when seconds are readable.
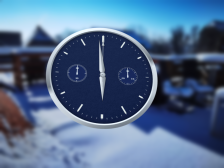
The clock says 5.59
